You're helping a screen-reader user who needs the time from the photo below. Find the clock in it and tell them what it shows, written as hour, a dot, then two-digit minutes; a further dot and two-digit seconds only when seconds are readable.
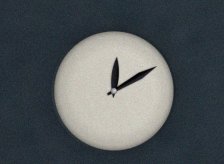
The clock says 12.10
